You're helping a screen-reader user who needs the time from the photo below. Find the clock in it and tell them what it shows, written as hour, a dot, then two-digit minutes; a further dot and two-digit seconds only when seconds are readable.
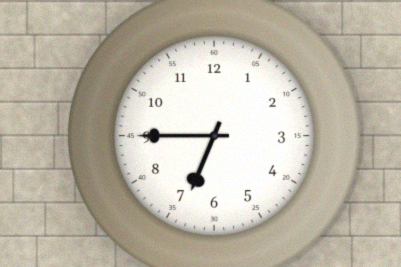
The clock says 6.45
